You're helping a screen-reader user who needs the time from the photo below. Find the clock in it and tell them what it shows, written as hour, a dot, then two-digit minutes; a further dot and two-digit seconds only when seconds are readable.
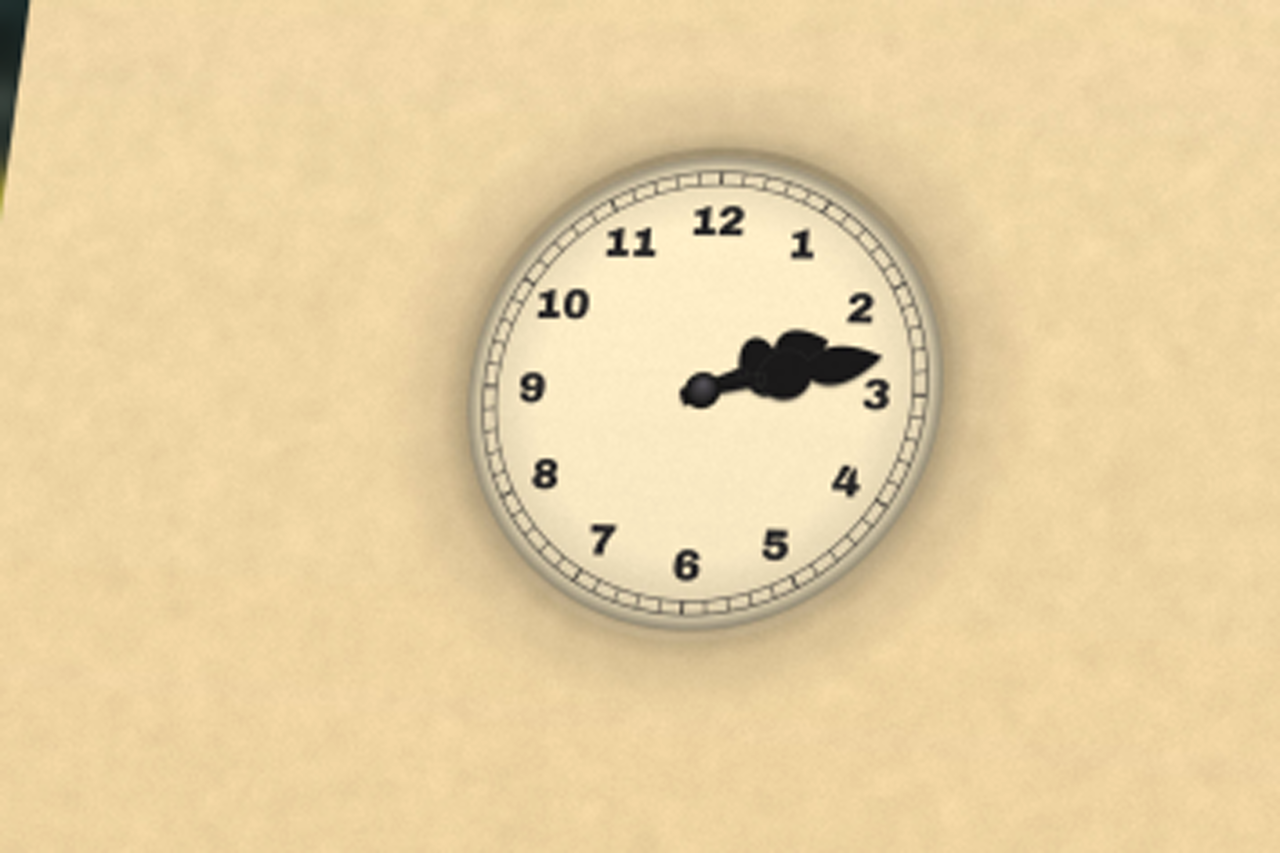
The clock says 2.13
